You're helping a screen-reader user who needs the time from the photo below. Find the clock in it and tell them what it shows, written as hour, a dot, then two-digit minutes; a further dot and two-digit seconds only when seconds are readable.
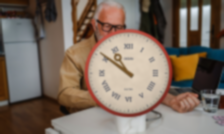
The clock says 10.51
